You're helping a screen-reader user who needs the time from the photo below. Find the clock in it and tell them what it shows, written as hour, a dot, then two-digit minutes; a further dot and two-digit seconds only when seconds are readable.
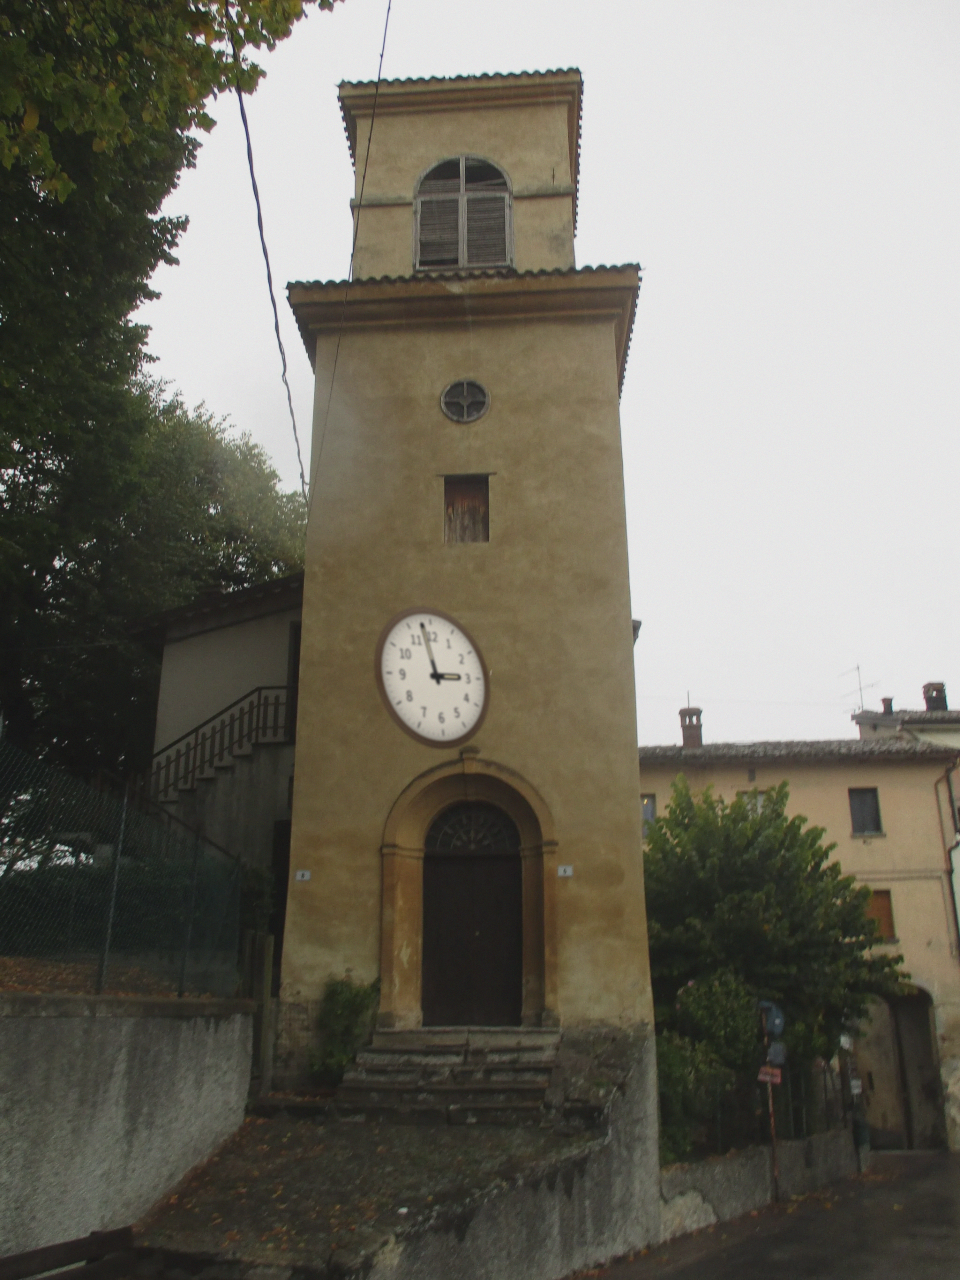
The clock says 2.58
